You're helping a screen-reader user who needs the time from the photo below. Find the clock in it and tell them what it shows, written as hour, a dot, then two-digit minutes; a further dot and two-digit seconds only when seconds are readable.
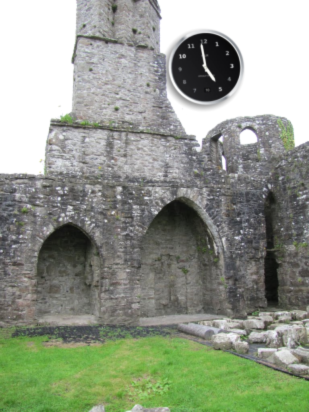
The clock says 4.59
